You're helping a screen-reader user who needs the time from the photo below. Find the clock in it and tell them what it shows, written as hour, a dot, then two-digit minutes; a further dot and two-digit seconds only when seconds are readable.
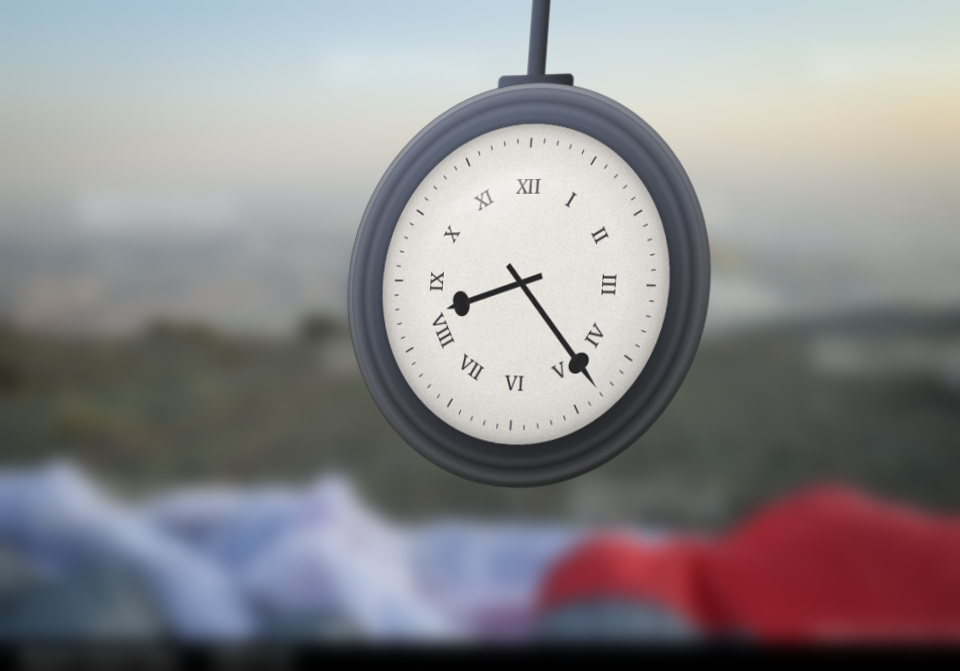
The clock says 8.23
